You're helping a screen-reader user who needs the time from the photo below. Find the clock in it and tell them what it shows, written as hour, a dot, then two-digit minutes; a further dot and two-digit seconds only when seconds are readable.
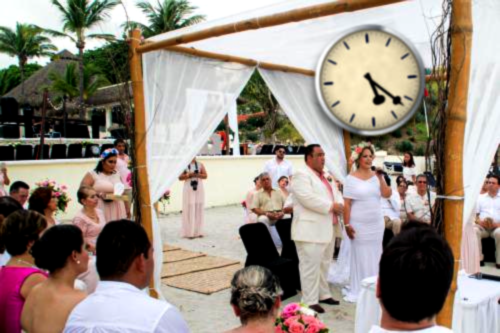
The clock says 5.22
